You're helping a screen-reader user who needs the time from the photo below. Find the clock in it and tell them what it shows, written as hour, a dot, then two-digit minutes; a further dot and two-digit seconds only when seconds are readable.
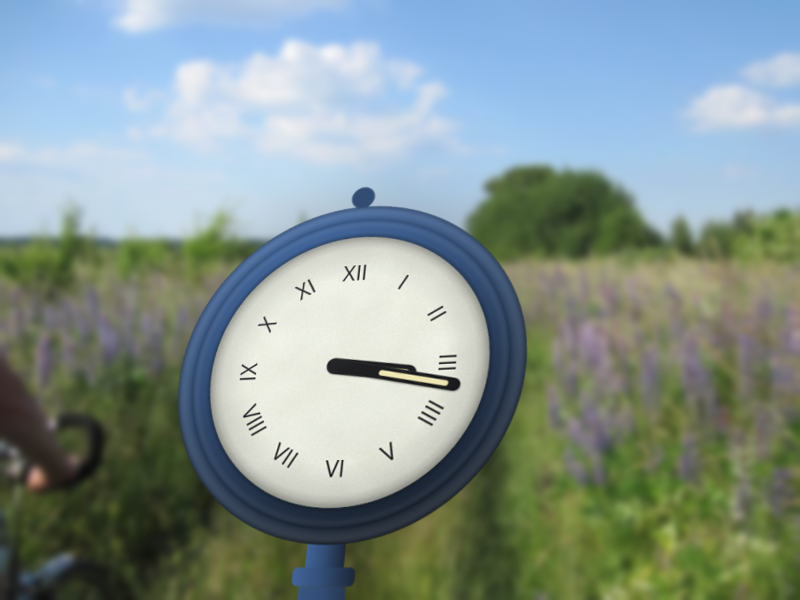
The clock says 3.17
